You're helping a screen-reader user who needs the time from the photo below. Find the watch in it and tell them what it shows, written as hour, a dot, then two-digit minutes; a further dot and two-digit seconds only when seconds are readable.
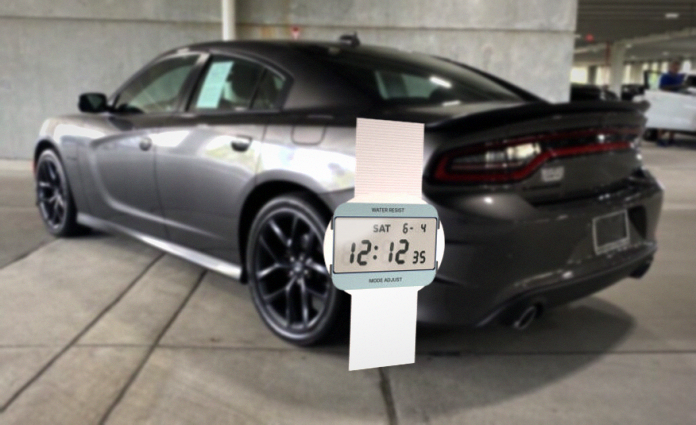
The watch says 12.12.35
